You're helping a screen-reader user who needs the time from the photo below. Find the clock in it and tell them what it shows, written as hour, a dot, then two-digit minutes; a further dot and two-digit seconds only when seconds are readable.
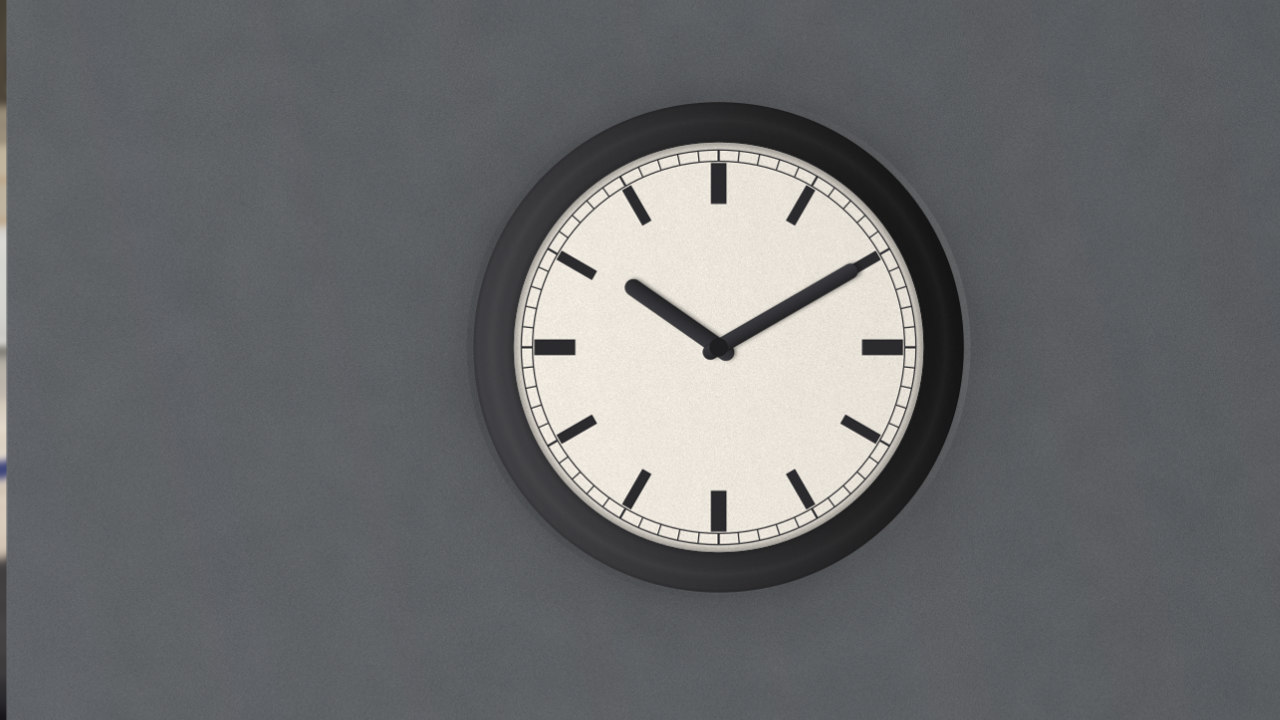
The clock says 10.10
